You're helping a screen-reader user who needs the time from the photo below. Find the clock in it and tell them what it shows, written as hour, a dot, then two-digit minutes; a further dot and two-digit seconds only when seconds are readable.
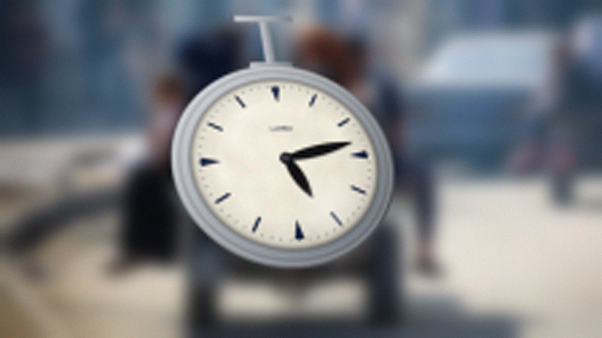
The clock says 5.13
